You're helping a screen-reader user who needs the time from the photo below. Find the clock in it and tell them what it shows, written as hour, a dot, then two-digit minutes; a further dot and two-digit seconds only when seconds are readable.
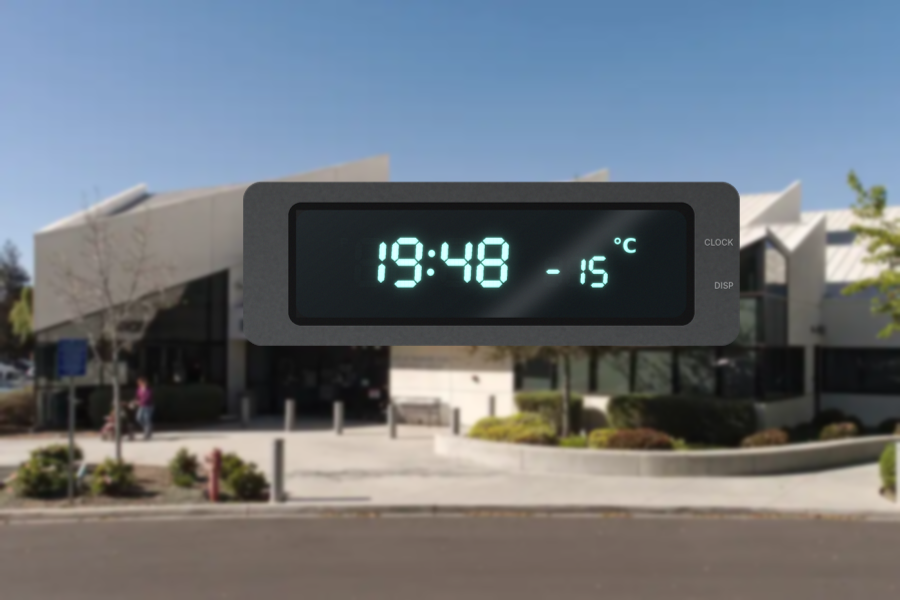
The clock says 19.48
